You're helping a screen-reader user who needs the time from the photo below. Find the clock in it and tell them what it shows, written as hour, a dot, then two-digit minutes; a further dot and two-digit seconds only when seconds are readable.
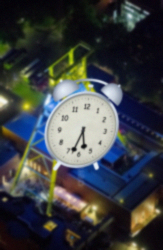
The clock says 5.33
